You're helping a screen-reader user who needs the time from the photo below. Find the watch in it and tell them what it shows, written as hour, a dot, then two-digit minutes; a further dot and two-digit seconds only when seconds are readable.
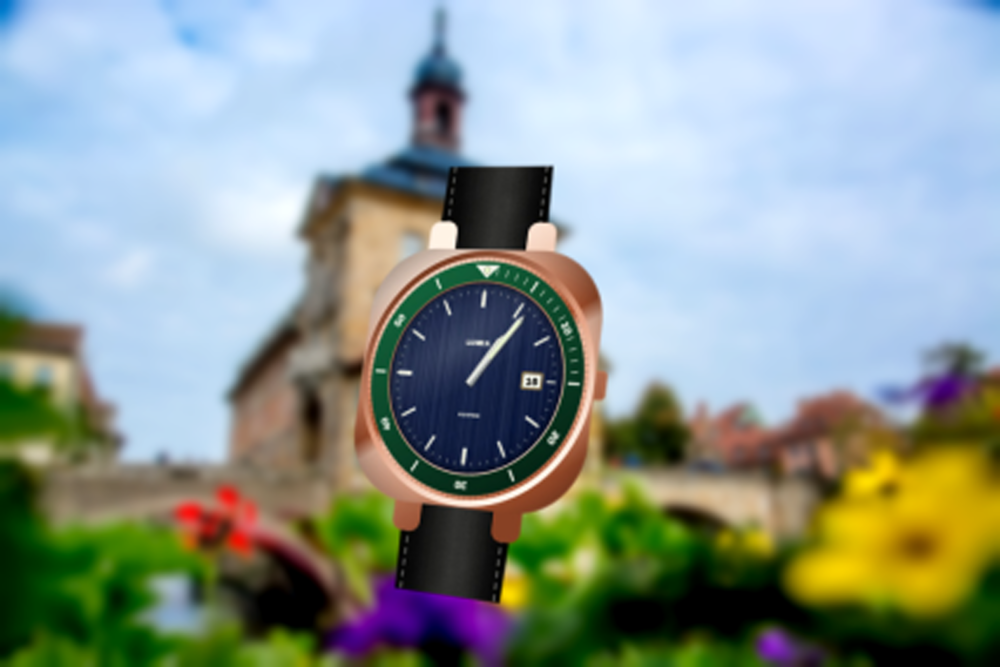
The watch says 1.06
